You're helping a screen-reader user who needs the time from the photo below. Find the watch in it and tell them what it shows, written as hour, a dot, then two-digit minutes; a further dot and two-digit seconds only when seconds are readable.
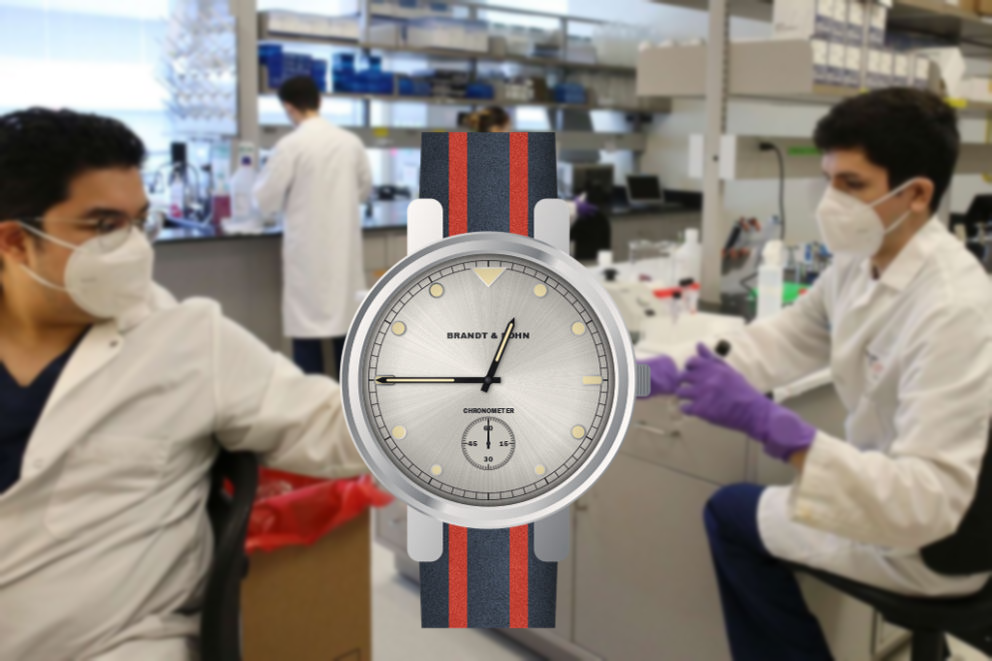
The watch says 12.45
